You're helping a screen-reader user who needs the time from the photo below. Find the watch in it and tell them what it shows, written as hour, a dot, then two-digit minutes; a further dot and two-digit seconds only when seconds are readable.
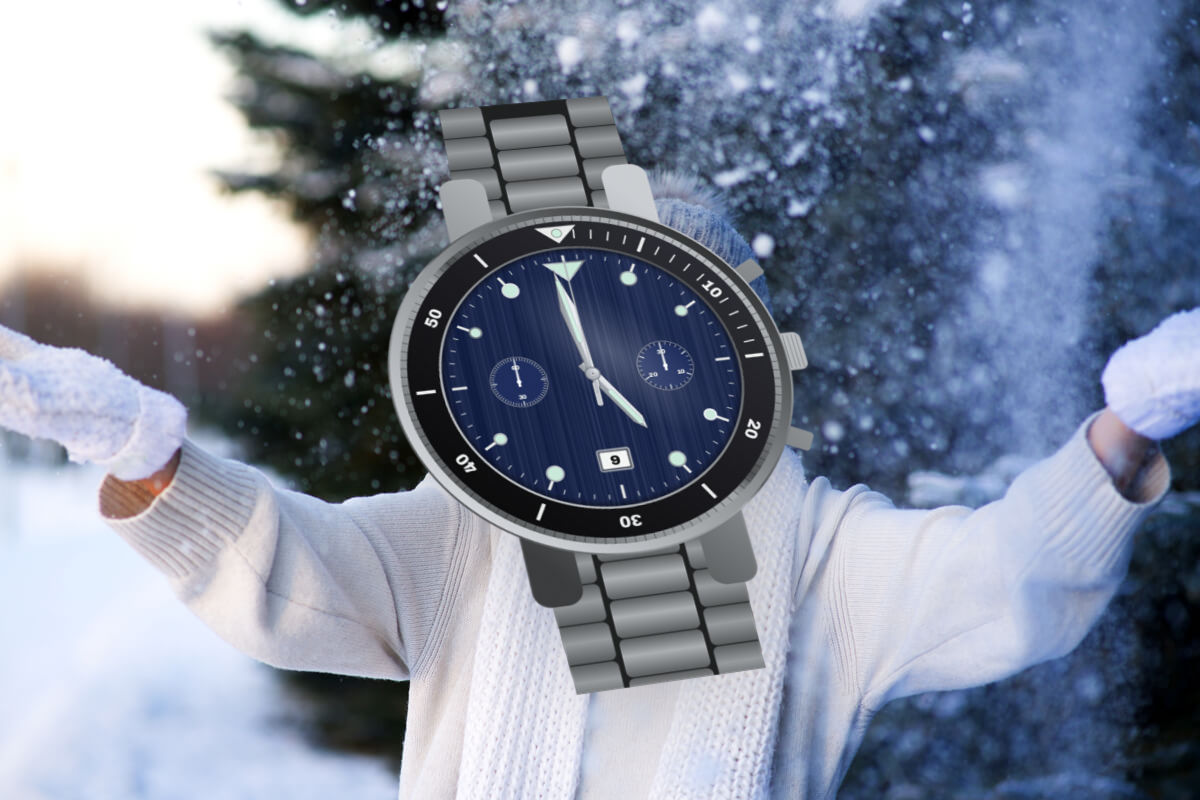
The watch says 4.59
